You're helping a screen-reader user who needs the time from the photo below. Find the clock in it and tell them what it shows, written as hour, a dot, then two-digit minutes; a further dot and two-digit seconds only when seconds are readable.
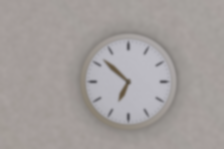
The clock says 6.52
